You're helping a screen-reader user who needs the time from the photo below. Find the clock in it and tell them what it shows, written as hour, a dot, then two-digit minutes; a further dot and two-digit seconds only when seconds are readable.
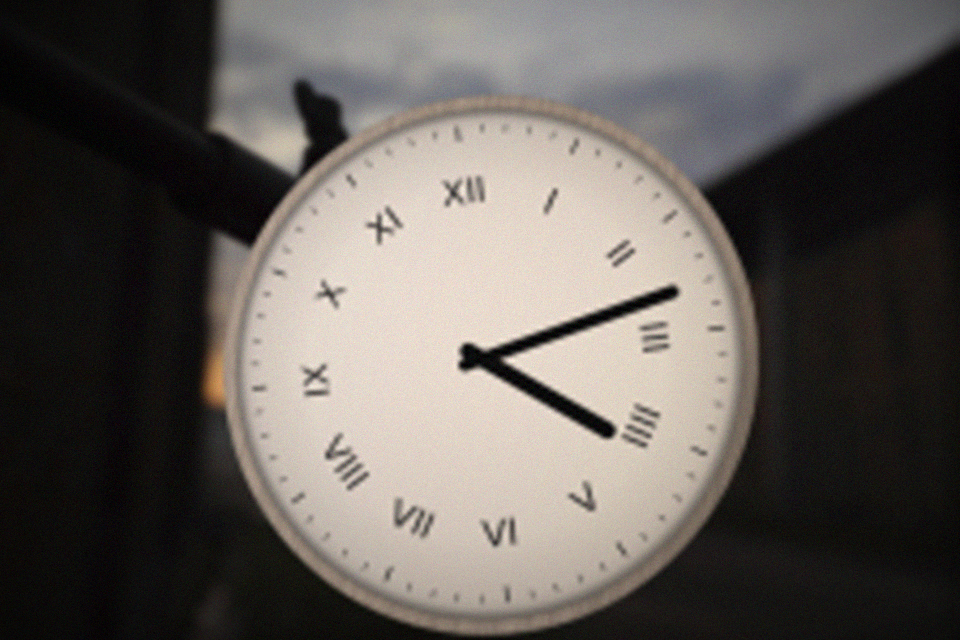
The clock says 4.13
